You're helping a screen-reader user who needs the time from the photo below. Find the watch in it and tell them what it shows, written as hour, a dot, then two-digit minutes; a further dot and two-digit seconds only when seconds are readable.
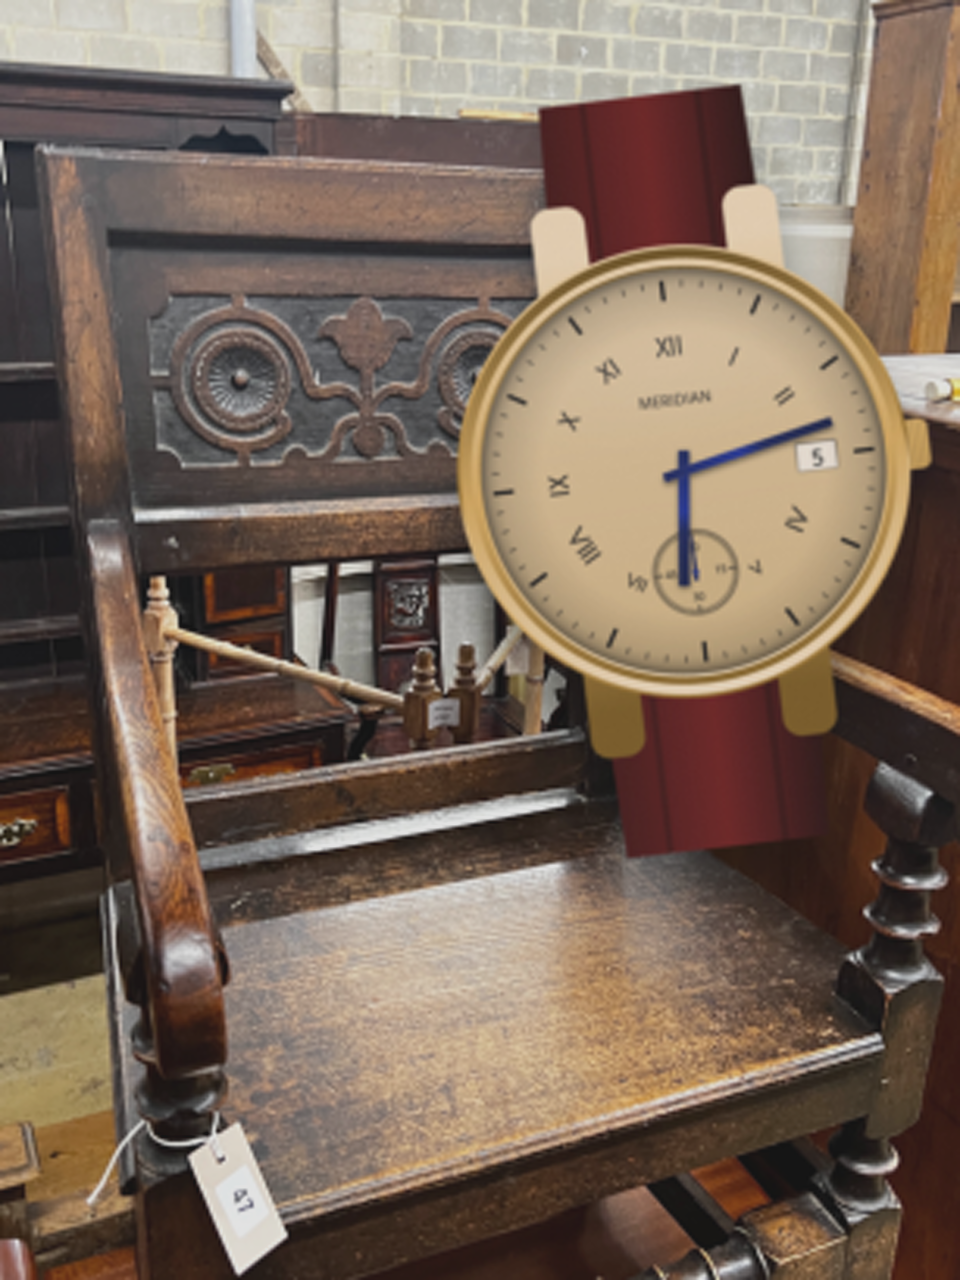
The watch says 6.13
